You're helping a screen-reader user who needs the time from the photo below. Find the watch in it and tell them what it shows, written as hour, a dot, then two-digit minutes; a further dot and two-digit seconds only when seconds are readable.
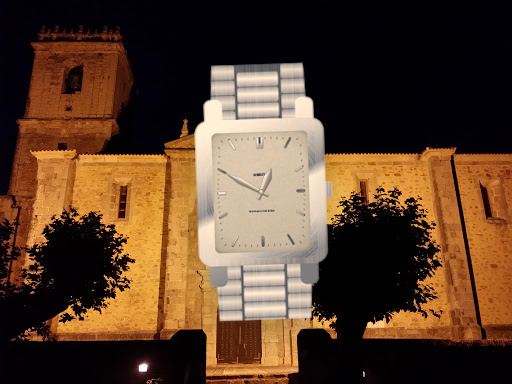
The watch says 12.50
